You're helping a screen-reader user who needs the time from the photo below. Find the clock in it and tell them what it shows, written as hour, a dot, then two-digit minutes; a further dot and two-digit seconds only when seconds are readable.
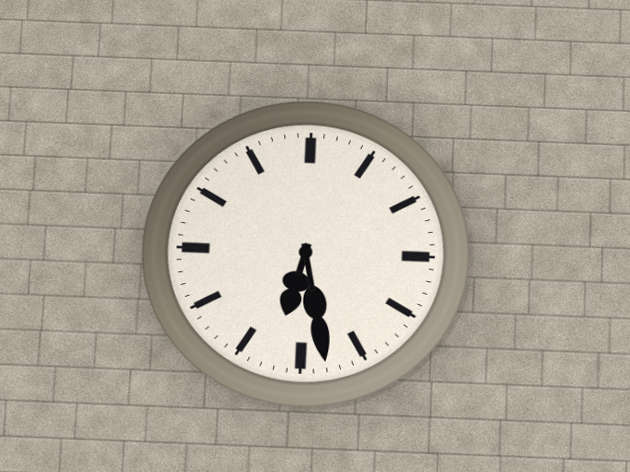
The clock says 6.28
